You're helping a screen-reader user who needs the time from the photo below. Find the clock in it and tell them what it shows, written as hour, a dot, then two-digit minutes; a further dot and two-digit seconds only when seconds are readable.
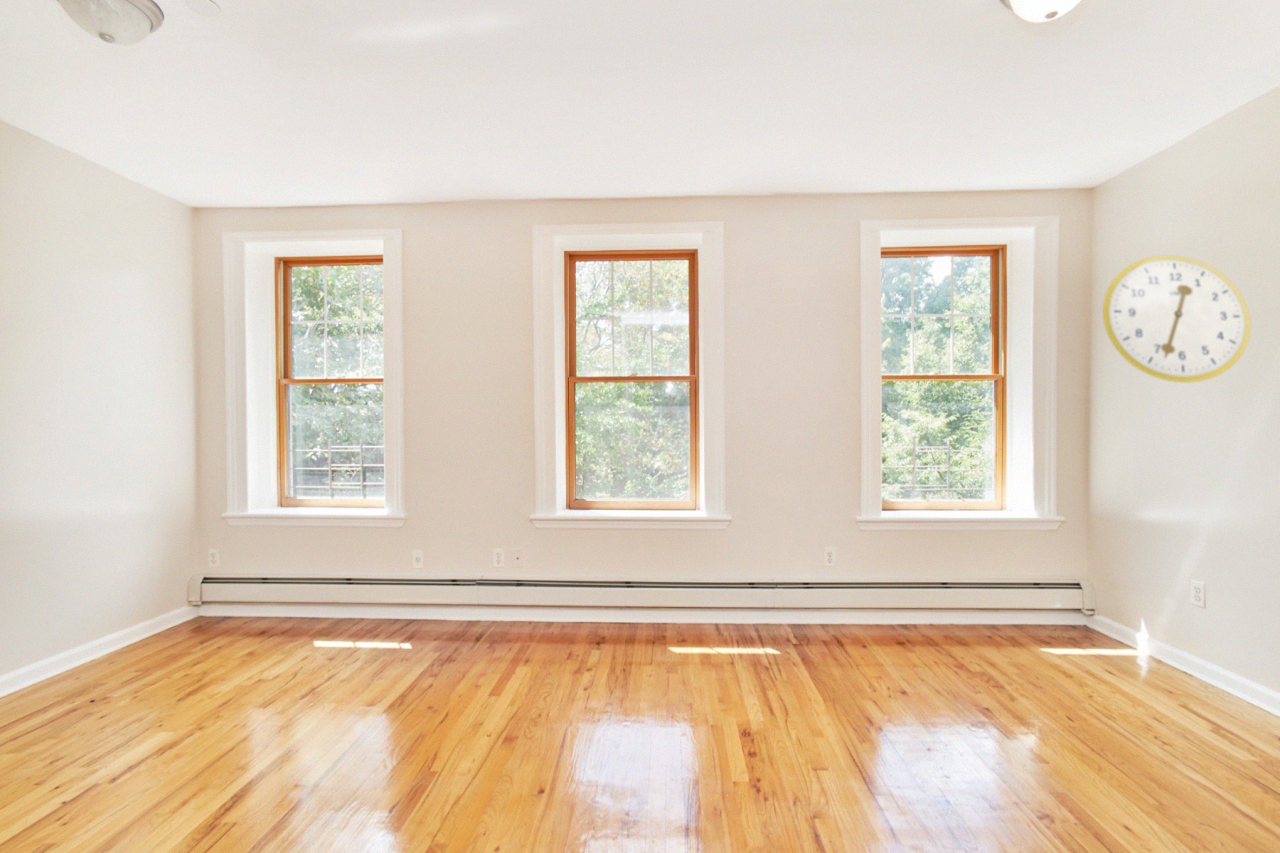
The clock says 12.33
